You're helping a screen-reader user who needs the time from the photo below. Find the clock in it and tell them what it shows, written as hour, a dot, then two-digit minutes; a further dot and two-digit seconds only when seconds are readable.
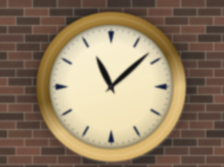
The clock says 11.08
